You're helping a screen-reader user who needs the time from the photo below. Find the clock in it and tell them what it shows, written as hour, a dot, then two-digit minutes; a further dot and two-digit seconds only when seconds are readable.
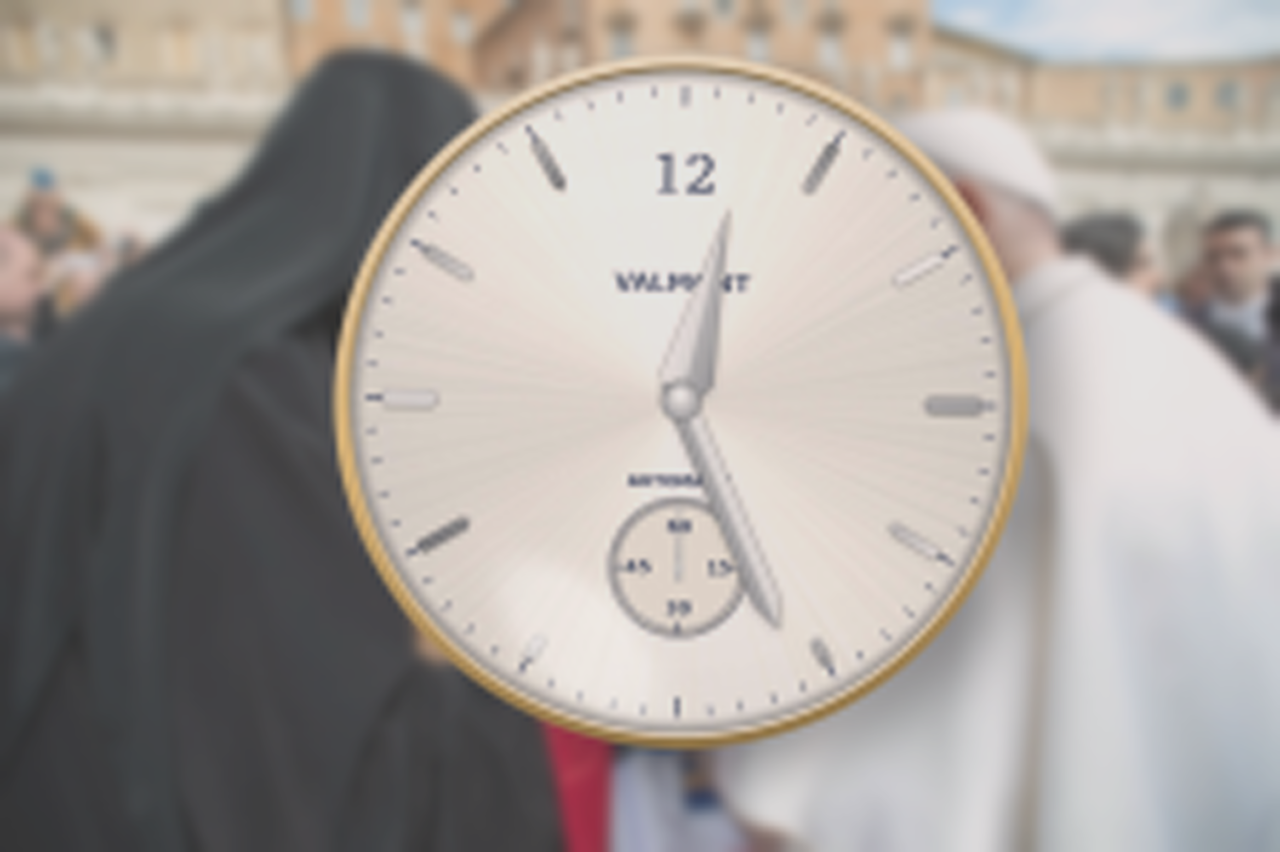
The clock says 12.26
